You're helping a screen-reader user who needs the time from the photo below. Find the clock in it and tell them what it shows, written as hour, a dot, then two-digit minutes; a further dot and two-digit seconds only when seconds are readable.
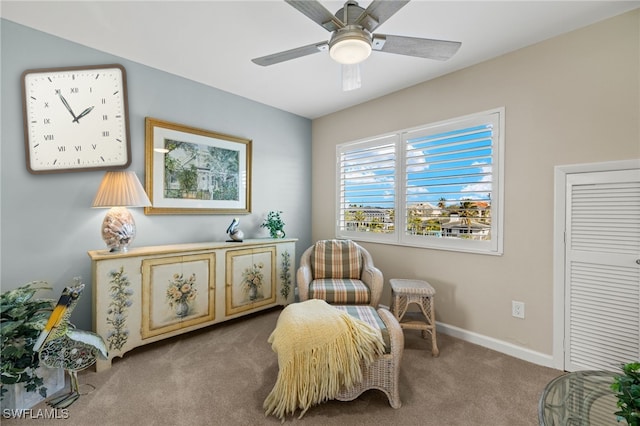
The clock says 1.55
